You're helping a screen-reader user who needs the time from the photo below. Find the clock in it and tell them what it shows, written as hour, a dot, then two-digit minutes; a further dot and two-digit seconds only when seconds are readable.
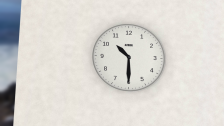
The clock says 10.30
